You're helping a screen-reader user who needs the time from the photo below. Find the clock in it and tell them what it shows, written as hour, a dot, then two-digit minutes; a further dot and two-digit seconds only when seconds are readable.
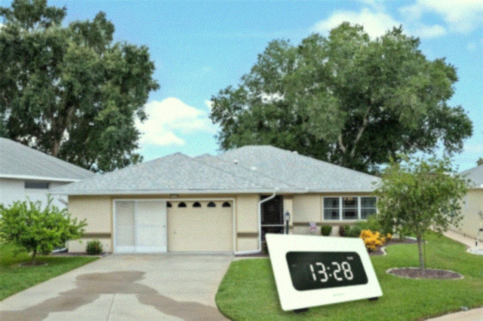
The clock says 13.28
